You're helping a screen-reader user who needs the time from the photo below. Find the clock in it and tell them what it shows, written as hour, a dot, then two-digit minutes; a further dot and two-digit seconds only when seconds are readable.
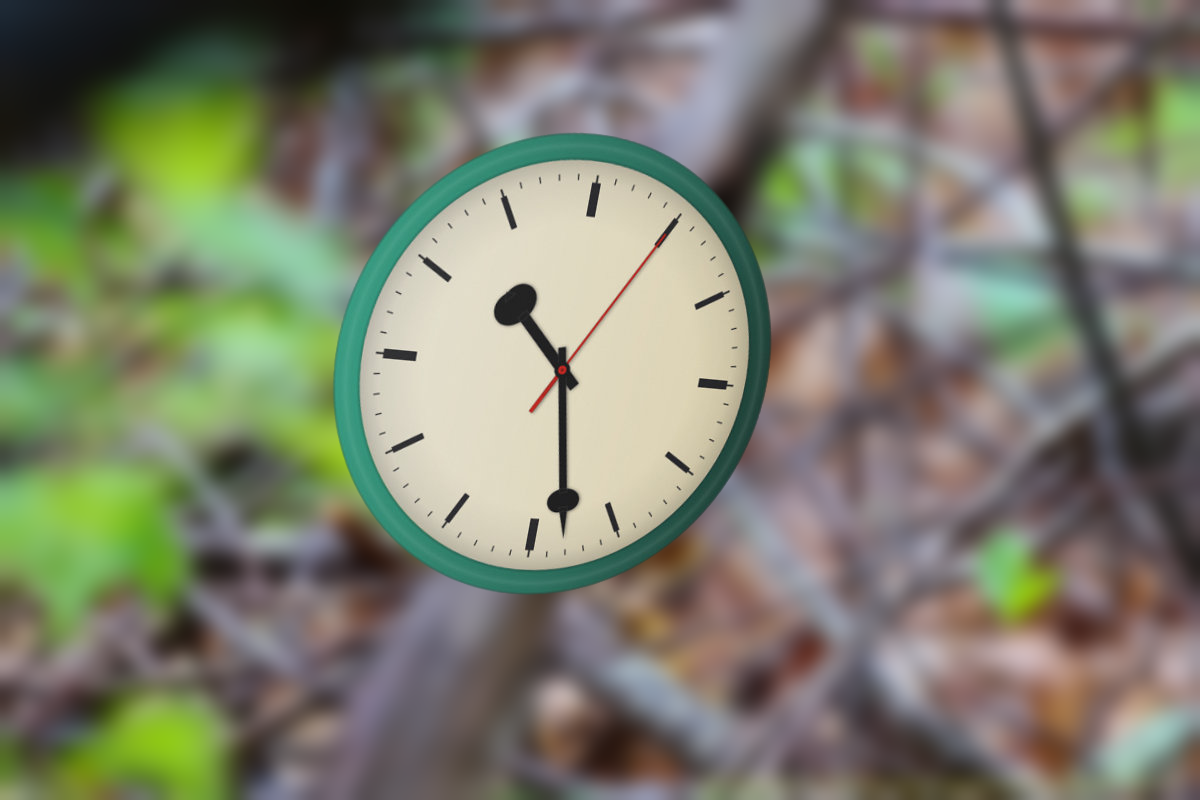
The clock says 10.28.05
